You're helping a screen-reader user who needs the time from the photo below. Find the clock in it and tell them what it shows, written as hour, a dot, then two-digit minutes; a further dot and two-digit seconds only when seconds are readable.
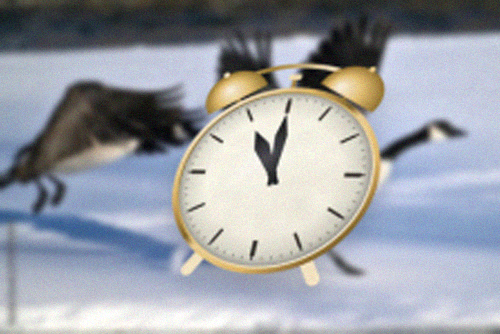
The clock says 11.00
